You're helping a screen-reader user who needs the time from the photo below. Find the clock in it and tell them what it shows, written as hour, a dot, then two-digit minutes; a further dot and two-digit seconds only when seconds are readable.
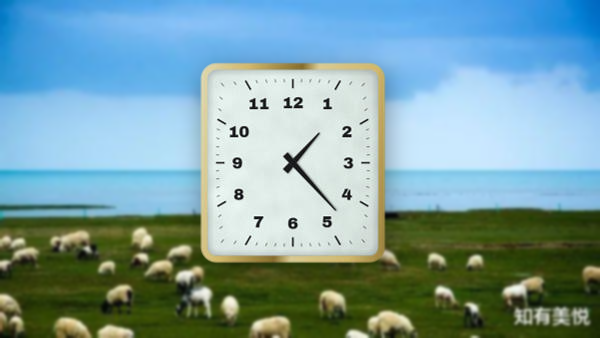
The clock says 1.23
